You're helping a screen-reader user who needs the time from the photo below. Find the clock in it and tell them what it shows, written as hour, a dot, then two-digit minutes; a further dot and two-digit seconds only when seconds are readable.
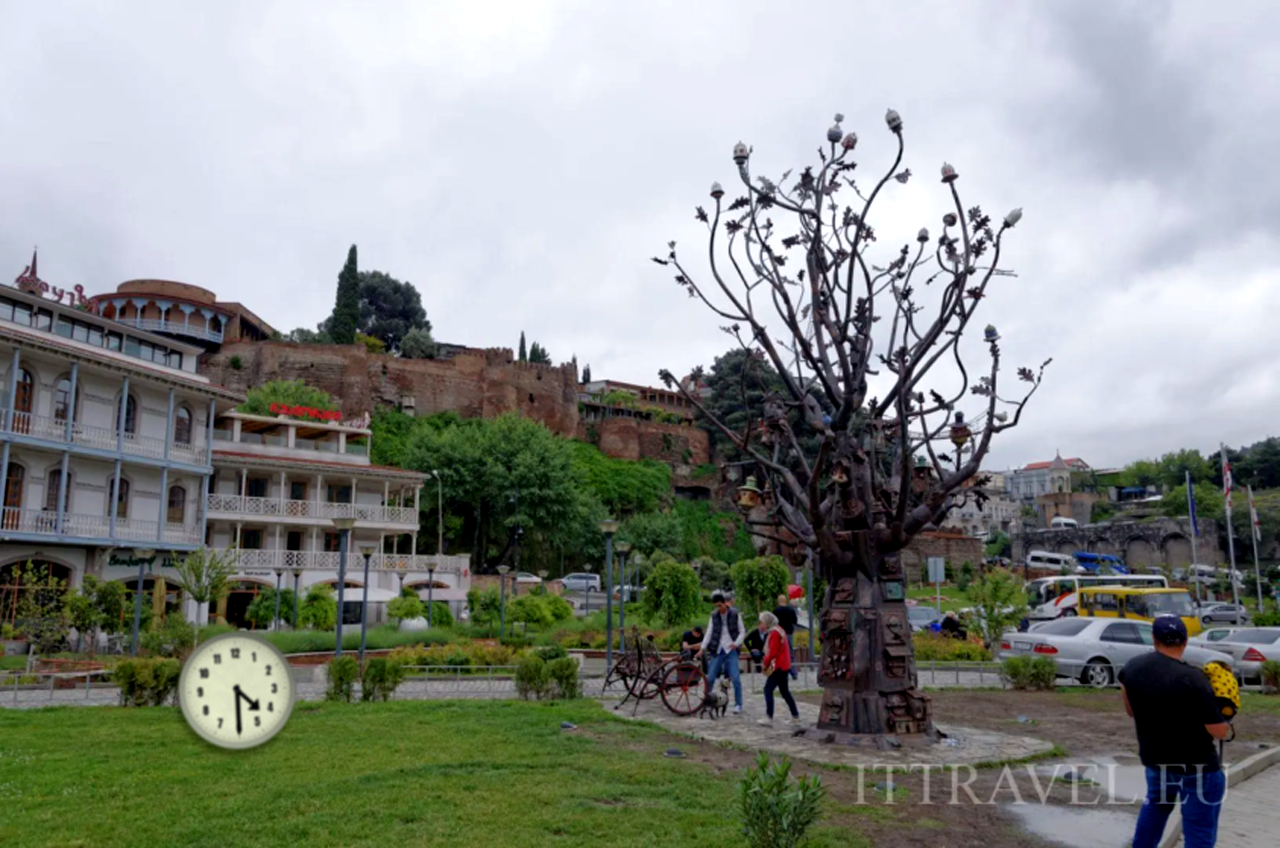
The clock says 4.30
